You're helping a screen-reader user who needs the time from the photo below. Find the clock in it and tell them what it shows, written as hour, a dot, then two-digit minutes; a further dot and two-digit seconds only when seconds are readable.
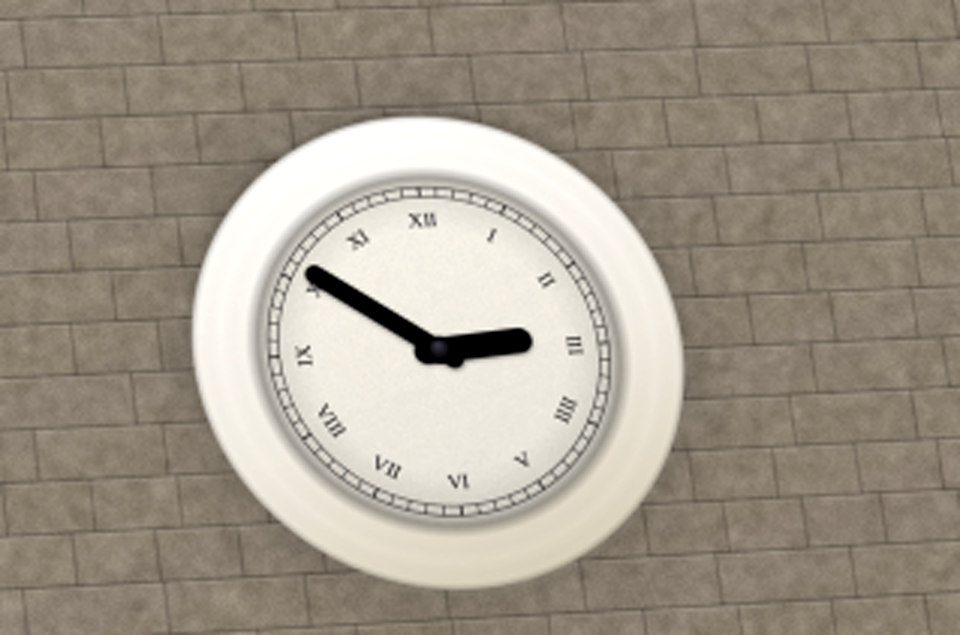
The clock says 2.51
